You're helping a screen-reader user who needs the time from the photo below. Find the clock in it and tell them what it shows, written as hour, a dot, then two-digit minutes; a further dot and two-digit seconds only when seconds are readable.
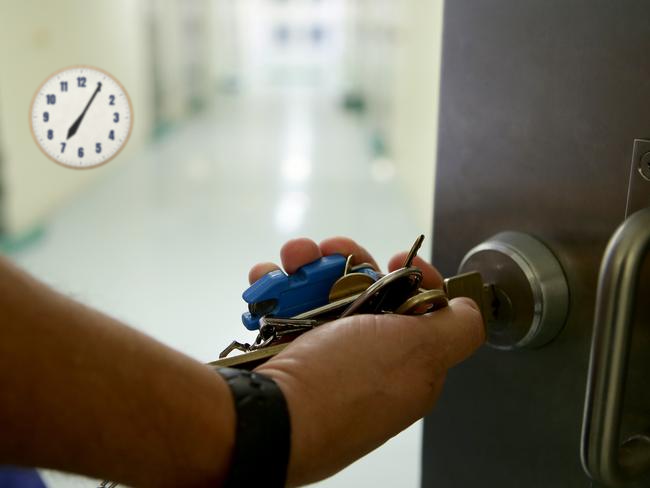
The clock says 7.05
